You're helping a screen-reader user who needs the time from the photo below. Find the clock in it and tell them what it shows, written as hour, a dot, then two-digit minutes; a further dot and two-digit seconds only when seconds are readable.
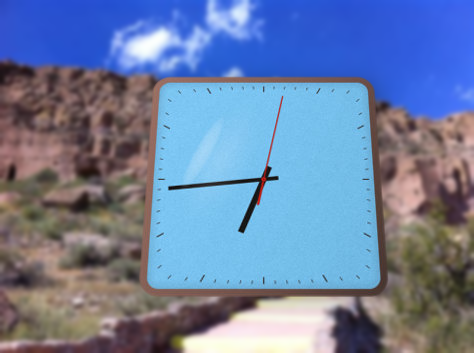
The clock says 6.44.02
